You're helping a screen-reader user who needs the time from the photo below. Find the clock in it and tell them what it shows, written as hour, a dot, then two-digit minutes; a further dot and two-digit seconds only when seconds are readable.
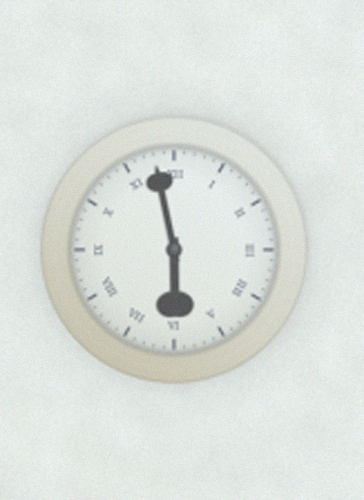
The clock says 5.58
